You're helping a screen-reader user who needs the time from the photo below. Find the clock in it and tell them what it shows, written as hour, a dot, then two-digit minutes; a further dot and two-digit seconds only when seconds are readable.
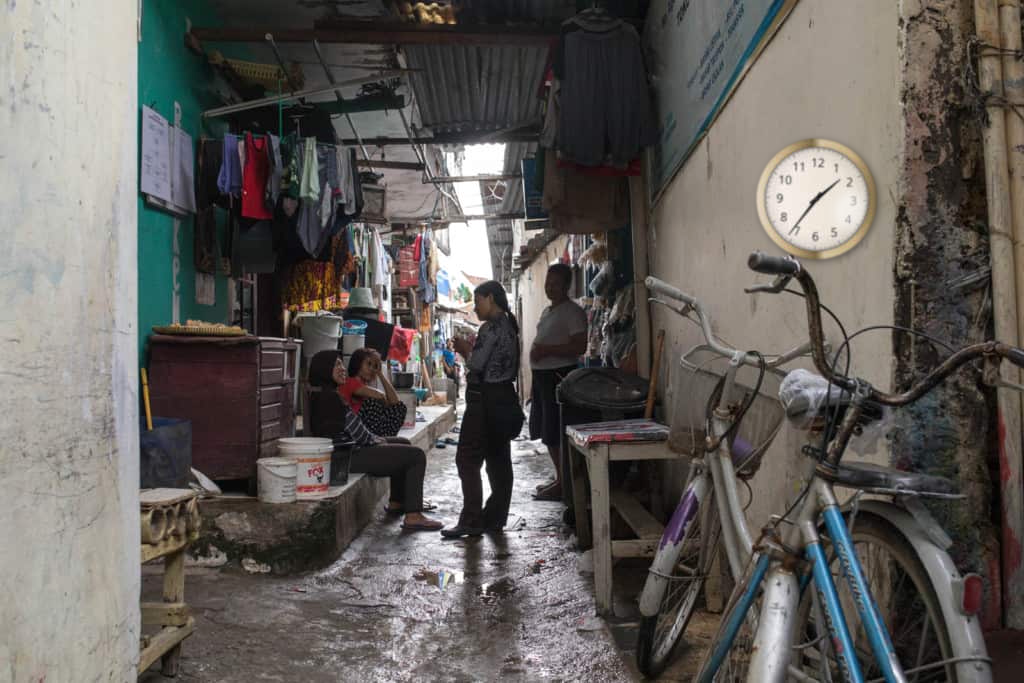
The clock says 1.36
